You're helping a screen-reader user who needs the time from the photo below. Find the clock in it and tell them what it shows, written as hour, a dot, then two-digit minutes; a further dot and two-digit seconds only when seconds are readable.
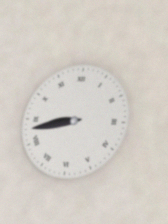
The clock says 8.43
